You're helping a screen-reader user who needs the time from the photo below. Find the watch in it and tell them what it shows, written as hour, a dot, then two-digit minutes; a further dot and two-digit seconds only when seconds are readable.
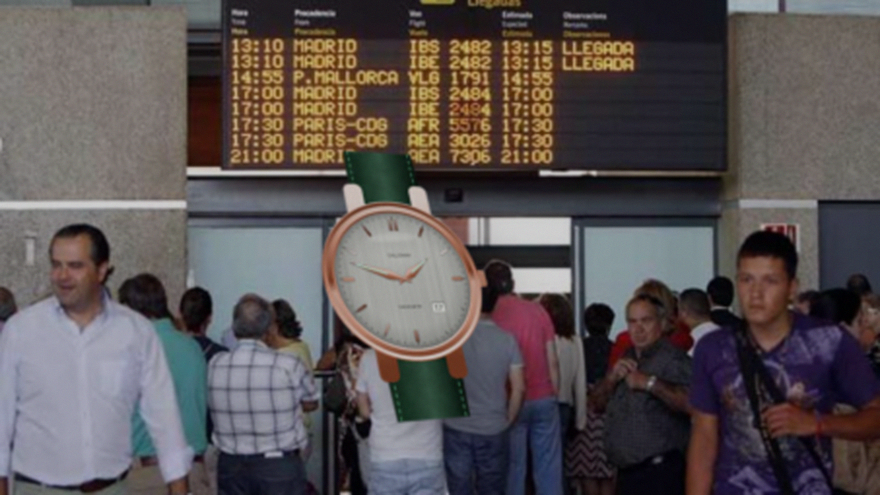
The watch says 1.48
